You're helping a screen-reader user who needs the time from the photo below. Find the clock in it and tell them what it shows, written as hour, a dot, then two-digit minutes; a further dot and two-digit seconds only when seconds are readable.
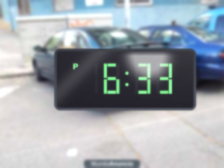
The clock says 6.33
